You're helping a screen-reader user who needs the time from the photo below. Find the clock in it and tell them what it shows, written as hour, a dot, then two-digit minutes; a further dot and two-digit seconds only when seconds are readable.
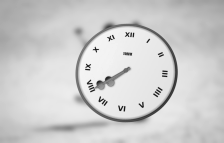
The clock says 7.39
